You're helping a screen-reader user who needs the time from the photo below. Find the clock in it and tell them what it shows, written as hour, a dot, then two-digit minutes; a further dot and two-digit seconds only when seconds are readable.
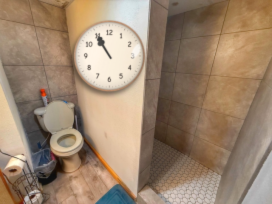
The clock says 10.55
